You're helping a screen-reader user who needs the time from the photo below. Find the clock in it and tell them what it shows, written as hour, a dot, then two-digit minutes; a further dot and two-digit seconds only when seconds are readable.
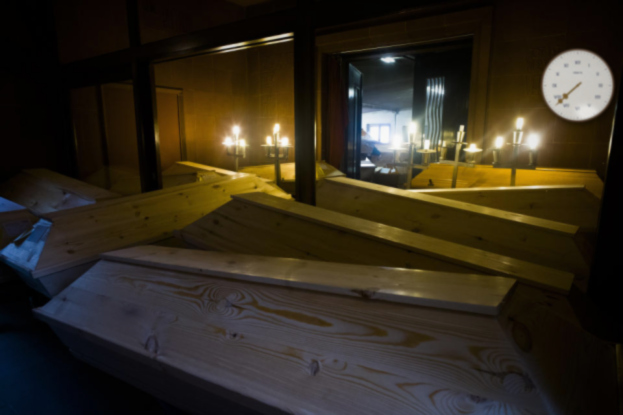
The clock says 7.38
